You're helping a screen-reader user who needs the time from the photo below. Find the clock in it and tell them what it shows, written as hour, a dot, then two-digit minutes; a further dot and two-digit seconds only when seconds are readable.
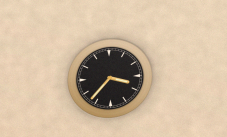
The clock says 3.37
